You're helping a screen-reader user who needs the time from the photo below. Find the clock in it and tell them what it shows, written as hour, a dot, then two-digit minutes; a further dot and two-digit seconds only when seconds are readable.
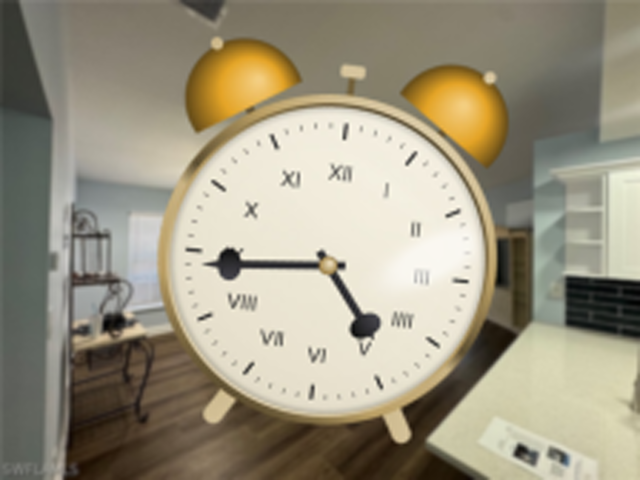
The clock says 4.44
